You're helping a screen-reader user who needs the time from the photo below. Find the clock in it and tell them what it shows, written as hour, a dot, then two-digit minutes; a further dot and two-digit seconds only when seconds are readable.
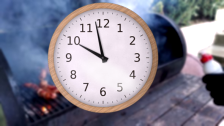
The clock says 9.58
